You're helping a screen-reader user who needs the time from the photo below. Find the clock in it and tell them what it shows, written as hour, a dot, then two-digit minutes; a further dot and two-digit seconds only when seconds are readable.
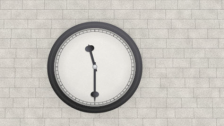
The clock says 11.30
